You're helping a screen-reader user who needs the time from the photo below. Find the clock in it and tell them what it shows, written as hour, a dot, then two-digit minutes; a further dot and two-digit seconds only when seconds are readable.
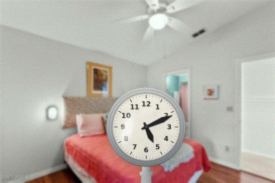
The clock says 5.11
